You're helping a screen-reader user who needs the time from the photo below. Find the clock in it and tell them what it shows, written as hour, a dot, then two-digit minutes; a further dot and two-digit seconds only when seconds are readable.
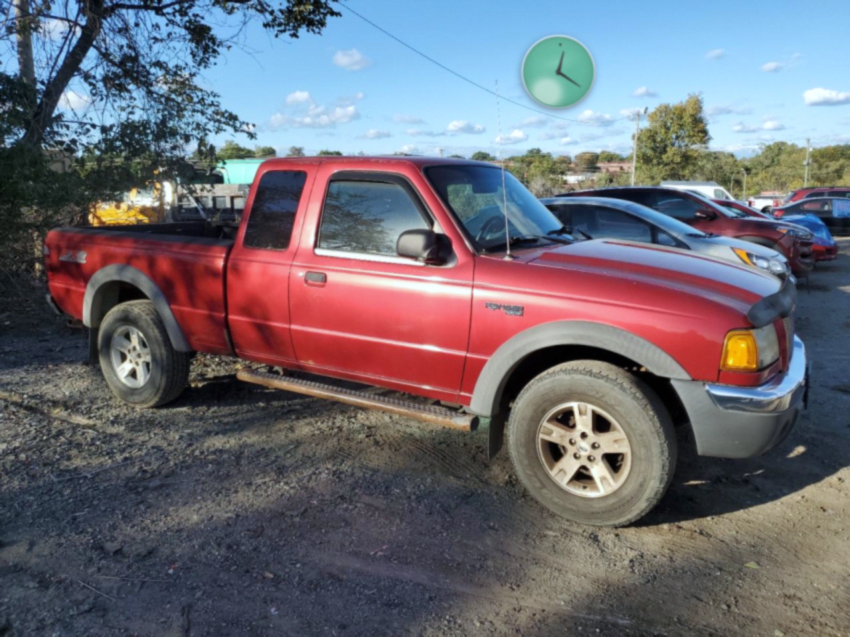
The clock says 12.20
